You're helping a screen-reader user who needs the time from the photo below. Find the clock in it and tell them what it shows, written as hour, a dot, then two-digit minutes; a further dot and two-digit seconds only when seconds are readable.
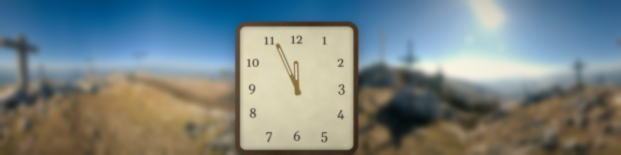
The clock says 11.56
